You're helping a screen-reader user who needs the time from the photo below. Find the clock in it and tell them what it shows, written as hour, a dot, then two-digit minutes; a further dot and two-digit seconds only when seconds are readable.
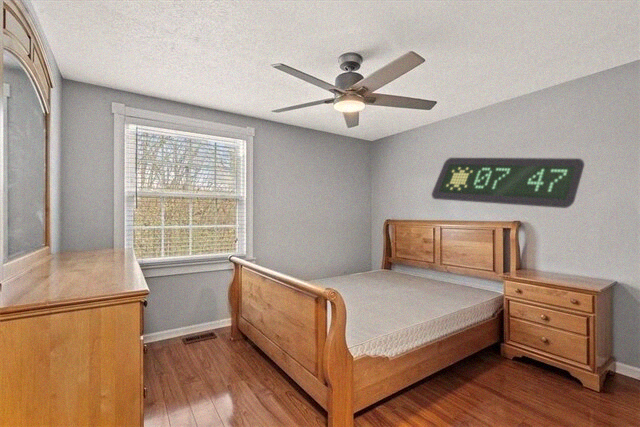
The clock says 7.47
